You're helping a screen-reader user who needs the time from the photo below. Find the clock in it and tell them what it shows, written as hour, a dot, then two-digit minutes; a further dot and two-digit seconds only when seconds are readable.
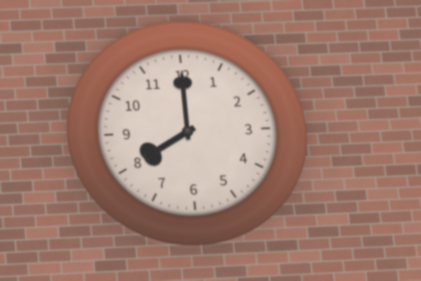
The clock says 8.00
